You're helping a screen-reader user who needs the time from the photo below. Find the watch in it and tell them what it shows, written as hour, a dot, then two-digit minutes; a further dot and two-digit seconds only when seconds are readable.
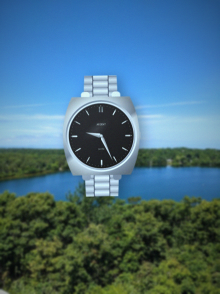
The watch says 9.26
